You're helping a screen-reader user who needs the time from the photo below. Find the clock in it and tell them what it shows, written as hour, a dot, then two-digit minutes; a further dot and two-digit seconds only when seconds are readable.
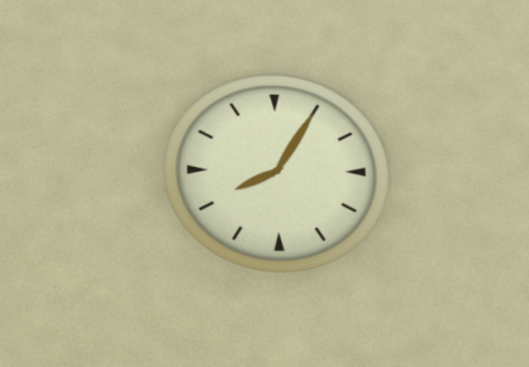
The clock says 8.05
